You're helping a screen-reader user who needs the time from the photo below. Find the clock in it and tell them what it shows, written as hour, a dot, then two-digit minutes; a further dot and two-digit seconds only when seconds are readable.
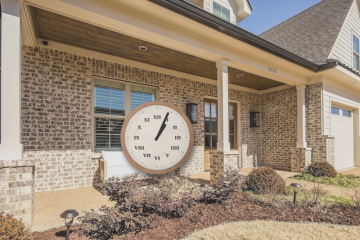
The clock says 1.04
